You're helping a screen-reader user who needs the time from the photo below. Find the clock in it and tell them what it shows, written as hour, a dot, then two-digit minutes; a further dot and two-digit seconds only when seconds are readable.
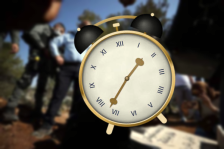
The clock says 1.37
